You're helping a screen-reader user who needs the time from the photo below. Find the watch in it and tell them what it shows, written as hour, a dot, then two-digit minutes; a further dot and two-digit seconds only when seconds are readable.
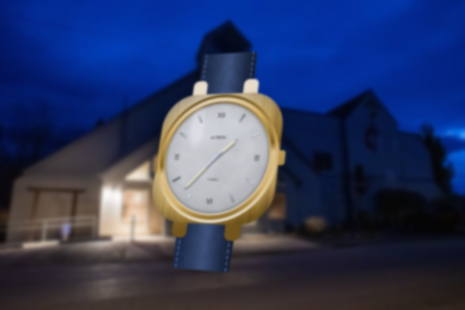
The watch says 1.37
